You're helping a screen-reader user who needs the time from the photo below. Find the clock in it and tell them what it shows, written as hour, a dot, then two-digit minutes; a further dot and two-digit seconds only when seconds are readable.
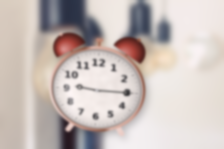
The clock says 9.15
